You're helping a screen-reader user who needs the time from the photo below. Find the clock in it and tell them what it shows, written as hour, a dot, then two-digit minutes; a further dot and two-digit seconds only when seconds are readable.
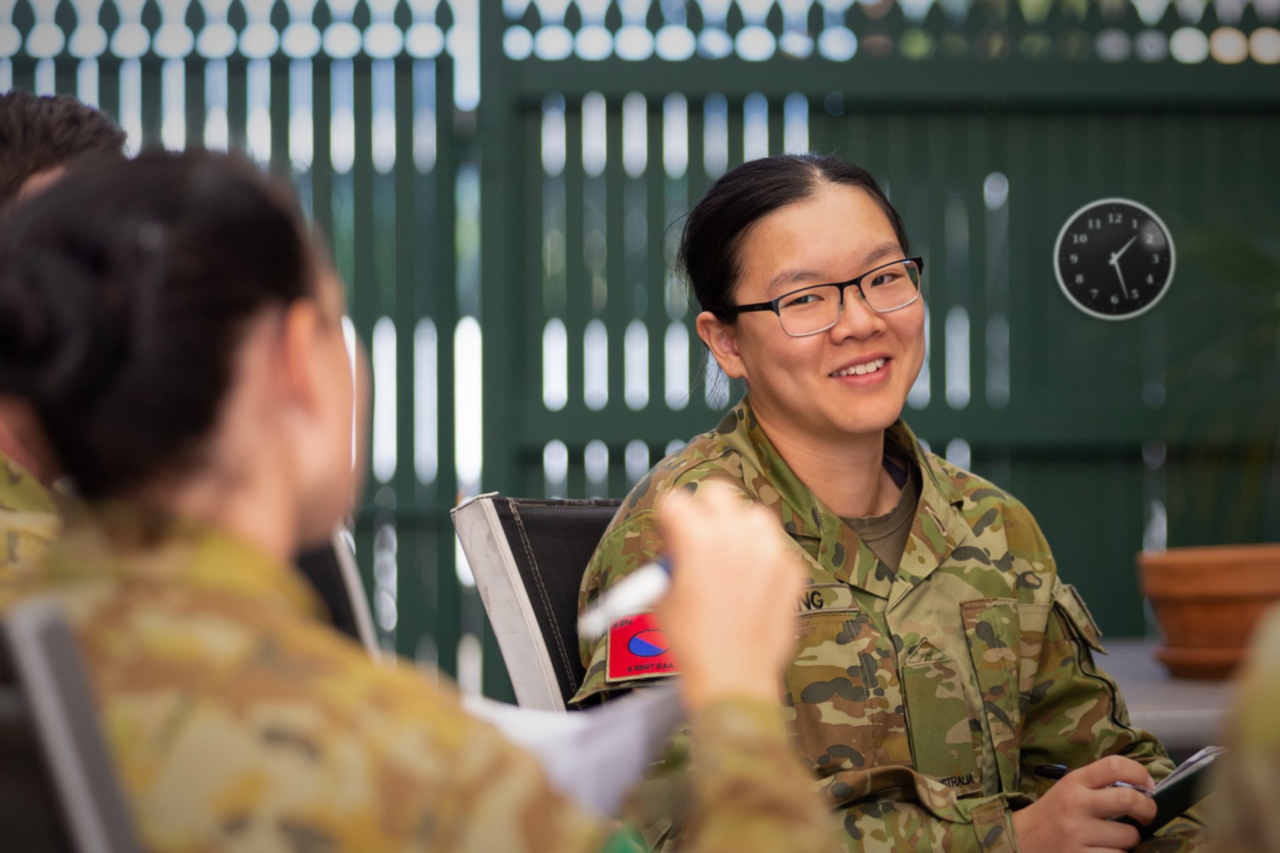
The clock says 1.27
